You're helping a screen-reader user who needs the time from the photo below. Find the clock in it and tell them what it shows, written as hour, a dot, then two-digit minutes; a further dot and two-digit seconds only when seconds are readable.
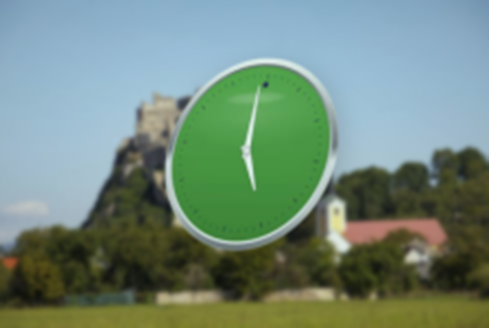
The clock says 4.59
